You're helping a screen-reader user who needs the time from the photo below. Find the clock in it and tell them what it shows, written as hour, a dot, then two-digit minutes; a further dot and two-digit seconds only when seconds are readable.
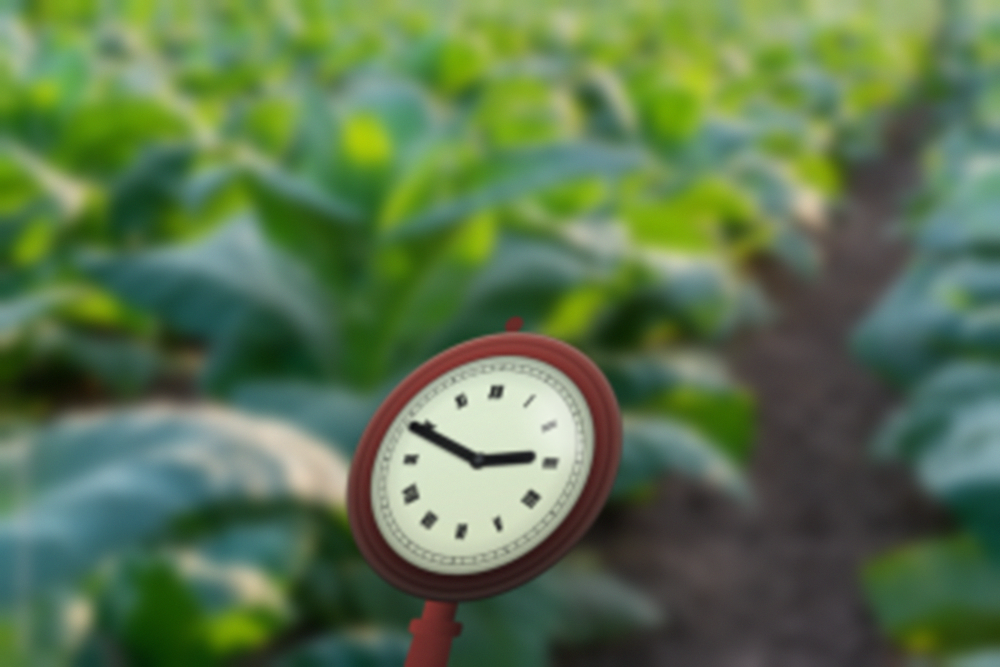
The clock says 2.49
